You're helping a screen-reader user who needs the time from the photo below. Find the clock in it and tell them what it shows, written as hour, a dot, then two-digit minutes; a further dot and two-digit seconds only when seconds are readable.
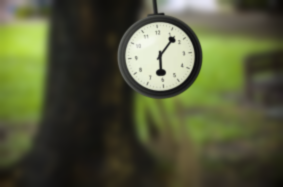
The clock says 6.07
